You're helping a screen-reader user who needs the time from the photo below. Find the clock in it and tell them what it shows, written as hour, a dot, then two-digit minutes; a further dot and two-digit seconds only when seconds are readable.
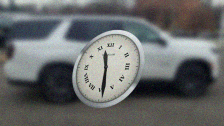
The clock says 11.29
